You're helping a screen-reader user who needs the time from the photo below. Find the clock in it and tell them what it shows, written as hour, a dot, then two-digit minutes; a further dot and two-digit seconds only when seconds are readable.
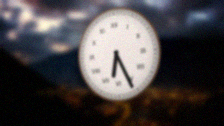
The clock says 6.26
